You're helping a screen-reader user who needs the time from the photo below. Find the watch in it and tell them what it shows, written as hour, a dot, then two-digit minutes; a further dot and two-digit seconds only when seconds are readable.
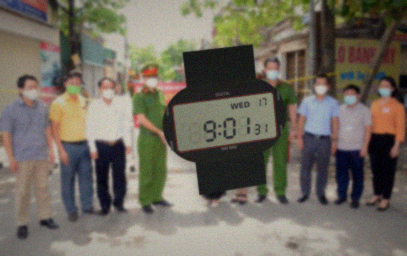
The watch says 9.01.31
